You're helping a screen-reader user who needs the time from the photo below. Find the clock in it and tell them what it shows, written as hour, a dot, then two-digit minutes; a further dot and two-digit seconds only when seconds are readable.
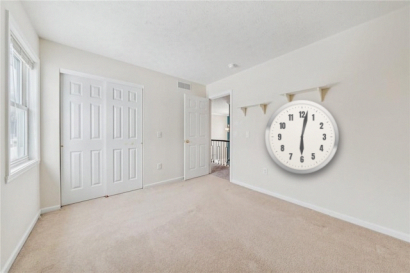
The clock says 6.02
